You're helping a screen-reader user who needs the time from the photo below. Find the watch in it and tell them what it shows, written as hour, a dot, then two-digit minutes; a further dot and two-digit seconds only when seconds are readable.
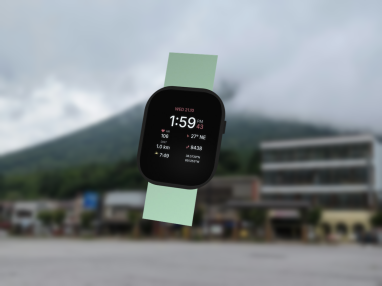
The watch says 1.59
